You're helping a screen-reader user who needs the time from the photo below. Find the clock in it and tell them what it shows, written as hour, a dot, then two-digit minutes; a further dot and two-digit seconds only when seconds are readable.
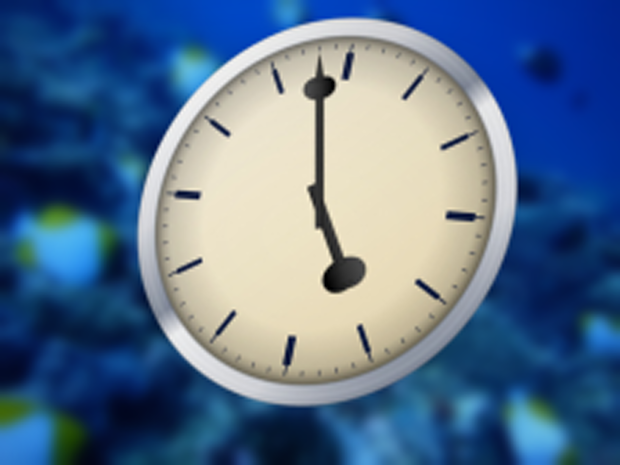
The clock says 4.58
